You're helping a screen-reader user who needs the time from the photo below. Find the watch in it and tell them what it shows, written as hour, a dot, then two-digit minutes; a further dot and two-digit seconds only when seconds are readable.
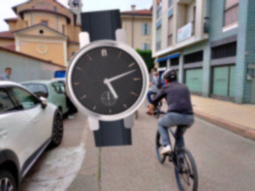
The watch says 5.12
